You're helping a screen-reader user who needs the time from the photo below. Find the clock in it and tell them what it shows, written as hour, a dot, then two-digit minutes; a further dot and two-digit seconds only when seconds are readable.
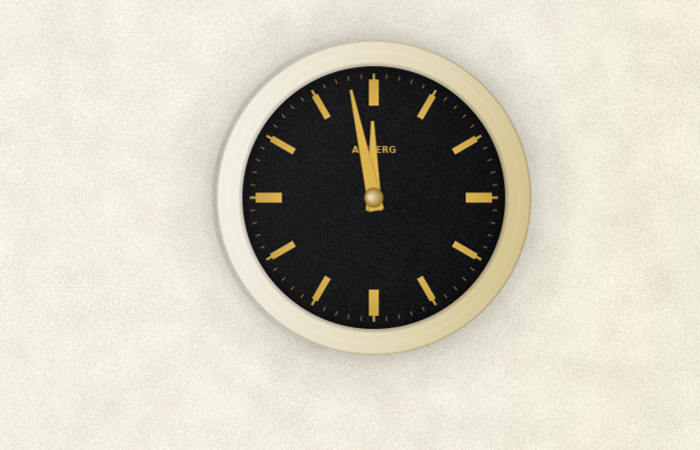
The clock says 11.58
